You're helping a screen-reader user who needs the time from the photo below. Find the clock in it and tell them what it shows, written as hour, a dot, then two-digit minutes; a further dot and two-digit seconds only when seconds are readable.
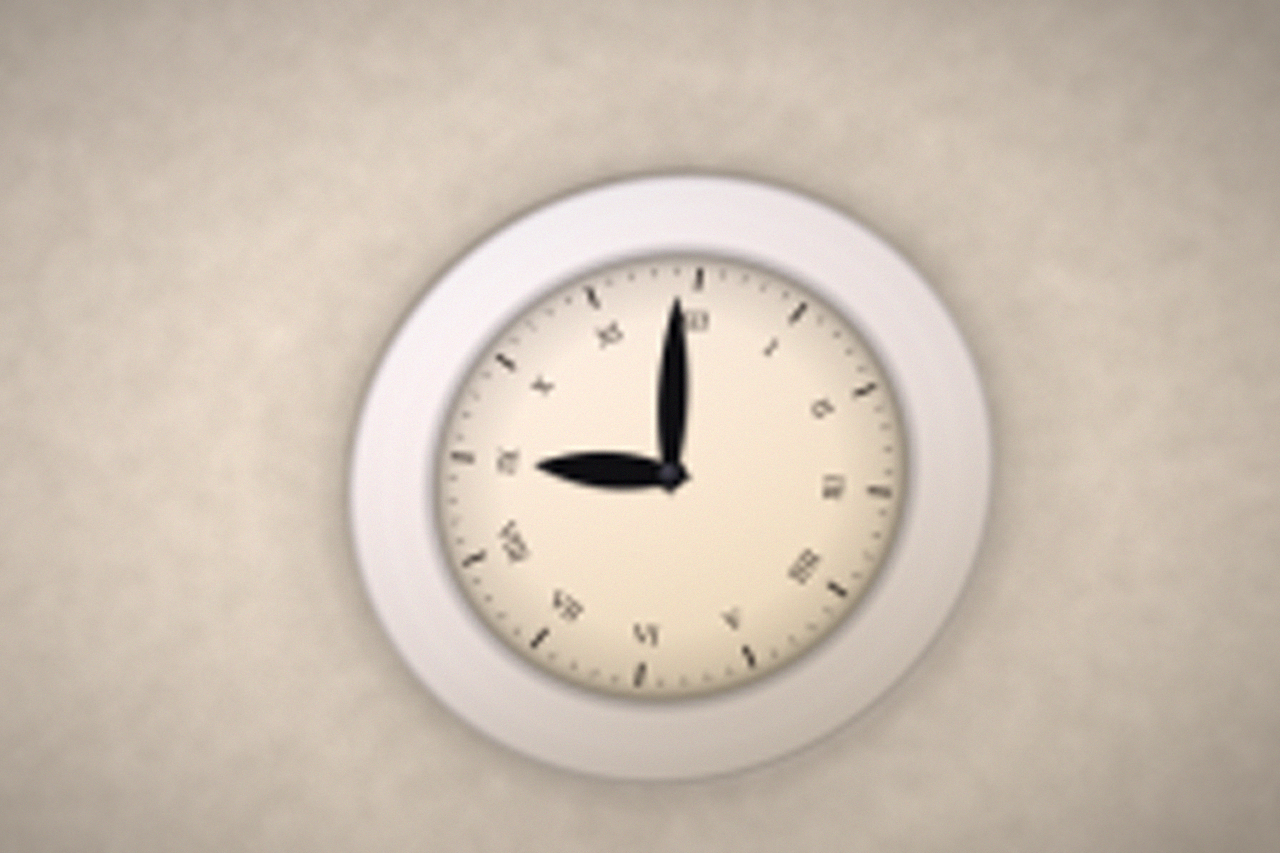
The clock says 8.59
